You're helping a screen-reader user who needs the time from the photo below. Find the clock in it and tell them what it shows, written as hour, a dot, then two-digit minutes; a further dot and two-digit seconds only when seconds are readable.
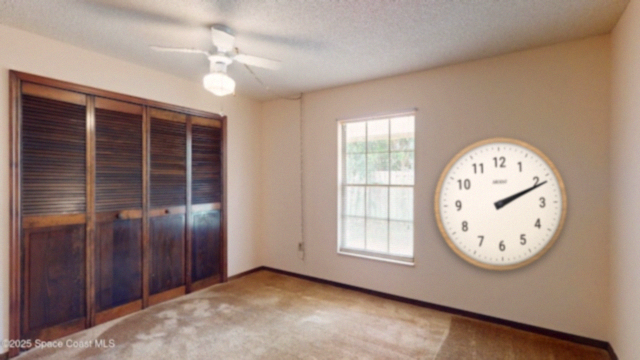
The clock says 2.11
